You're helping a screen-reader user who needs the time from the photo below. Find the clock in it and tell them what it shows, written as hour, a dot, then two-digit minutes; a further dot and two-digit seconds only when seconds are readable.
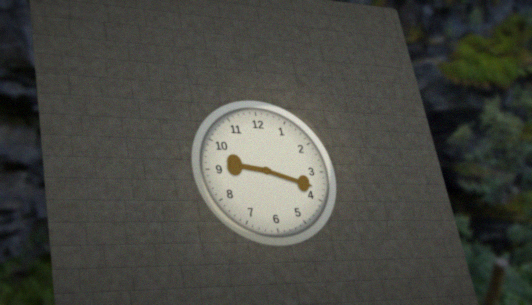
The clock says 9.18
